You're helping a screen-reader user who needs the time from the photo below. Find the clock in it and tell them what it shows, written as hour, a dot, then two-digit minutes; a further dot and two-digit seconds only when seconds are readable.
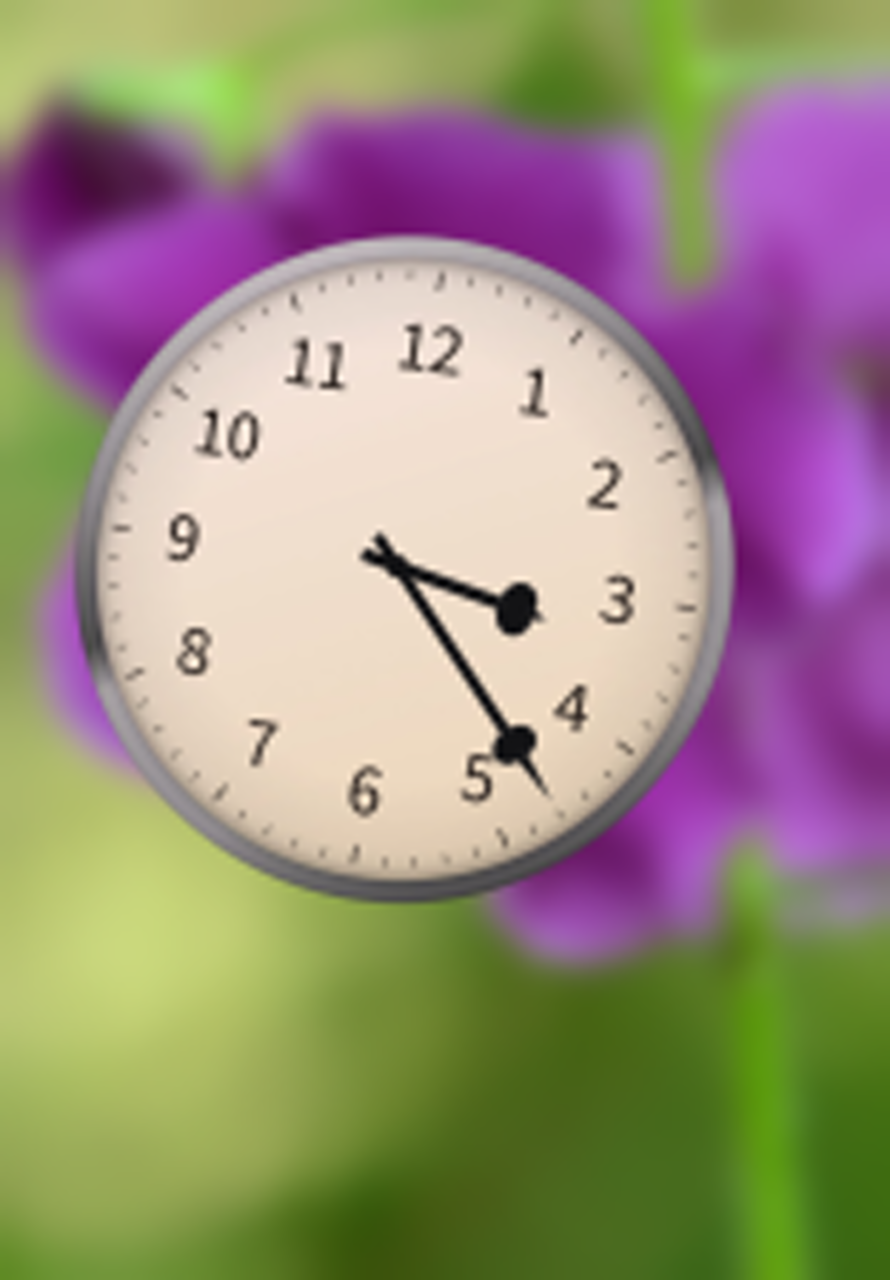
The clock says 3.23
